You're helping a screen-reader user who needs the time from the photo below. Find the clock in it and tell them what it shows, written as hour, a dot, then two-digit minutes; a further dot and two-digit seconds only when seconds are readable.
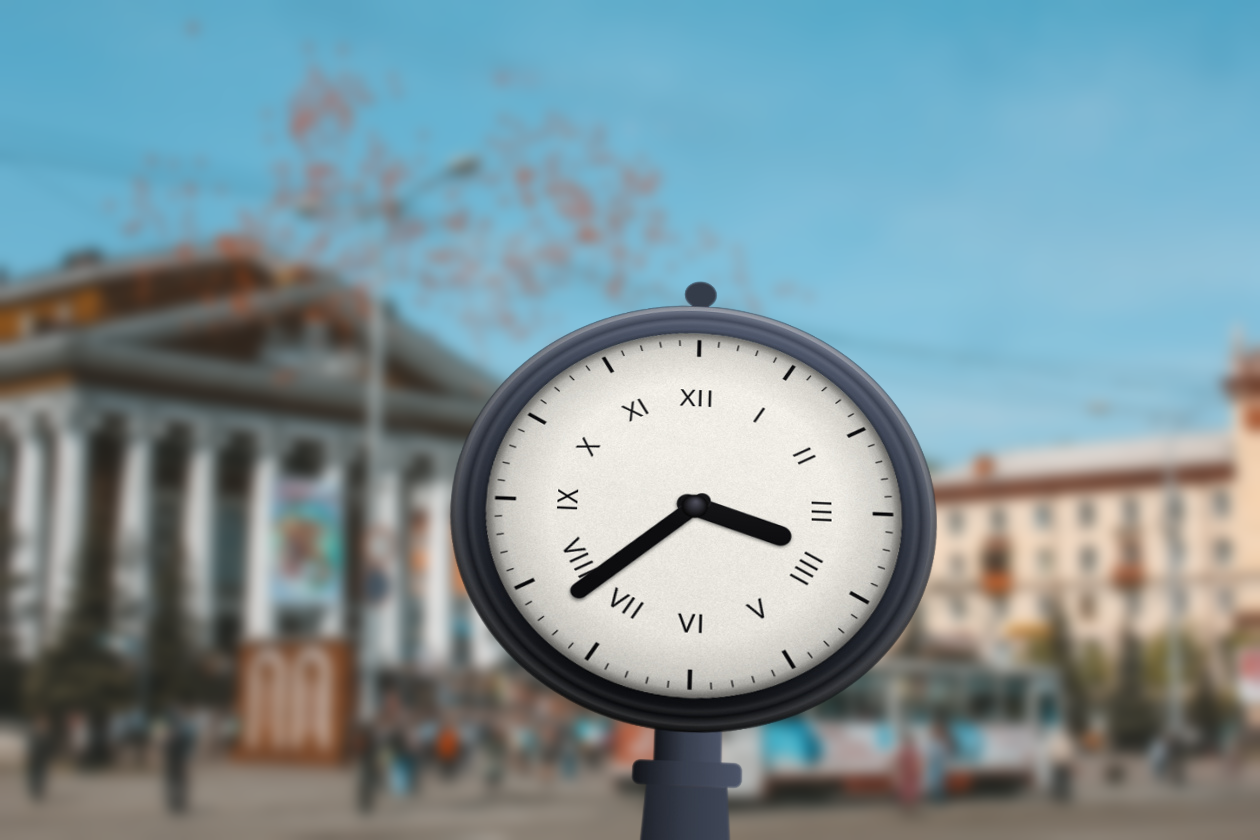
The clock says 3.38
